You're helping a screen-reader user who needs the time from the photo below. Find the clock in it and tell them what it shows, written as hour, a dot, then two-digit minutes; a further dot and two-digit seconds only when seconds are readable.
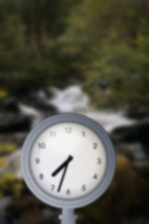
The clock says 7.33
